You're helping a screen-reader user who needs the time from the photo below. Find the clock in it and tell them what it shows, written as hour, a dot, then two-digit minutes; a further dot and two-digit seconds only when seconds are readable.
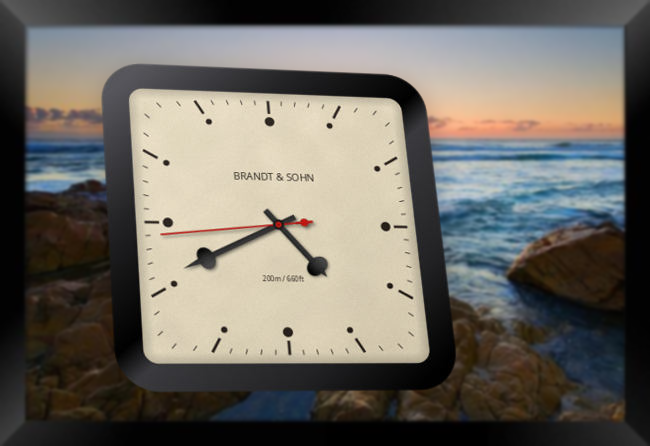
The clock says 4.40.44
